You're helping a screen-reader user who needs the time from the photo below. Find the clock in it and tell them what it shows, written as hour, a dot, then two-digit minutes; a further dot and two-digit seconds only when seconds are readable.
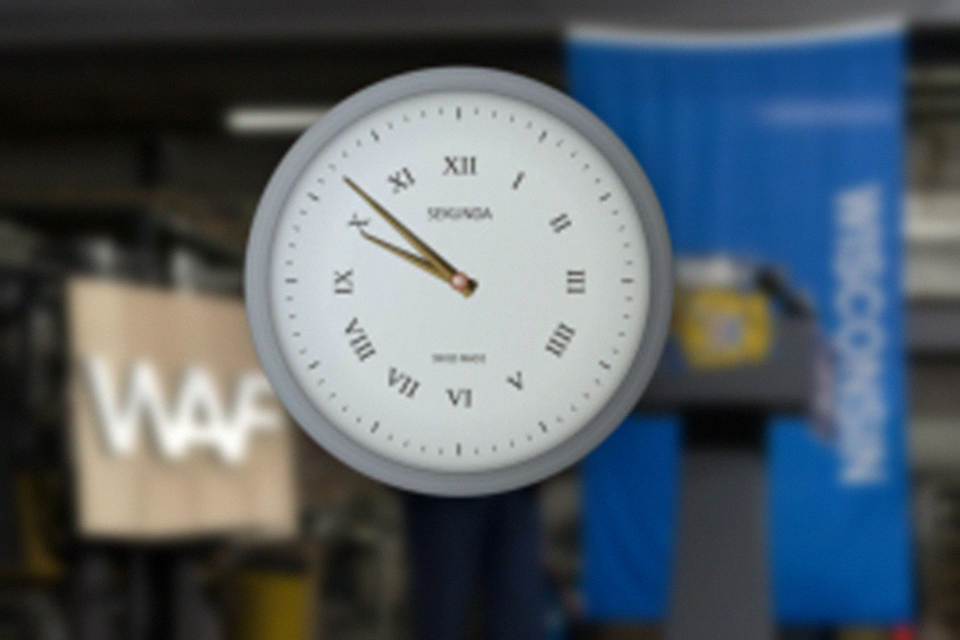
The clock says 9.52
